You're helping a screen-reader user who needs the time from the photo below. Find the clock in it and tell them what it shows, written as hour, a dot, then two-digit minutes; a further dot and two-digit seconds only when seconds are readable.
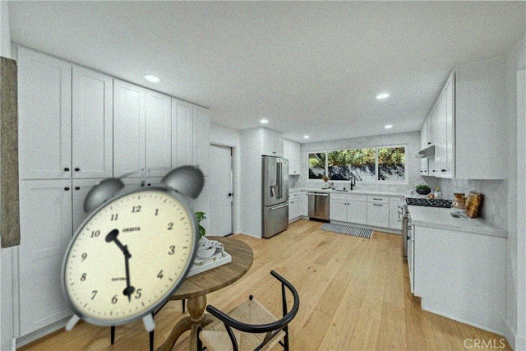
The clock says 10.27
